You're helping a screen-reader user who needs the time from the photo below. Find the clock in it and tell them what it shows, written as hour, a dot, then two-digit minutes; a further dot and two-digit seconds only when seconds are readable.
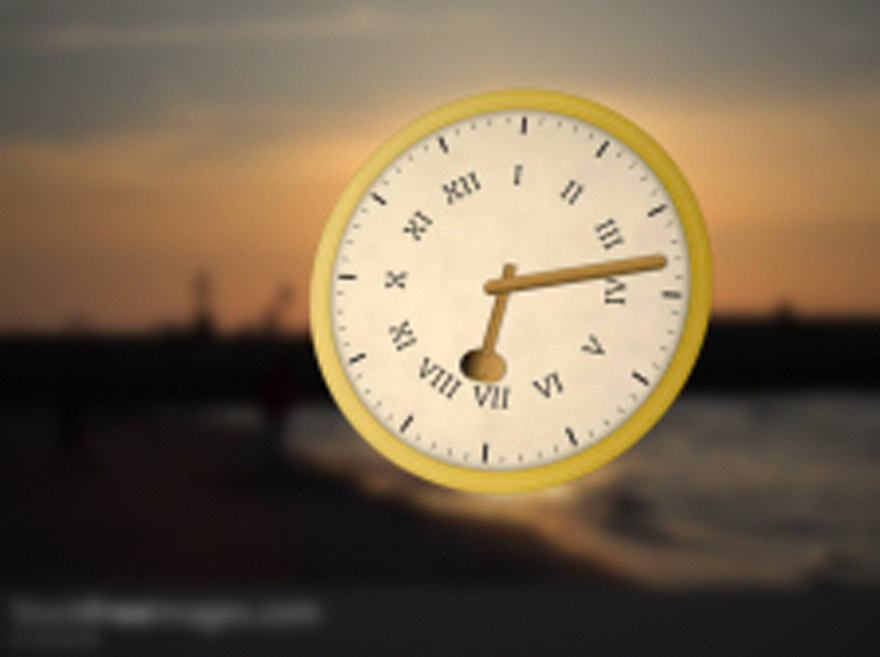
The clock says 7.18
